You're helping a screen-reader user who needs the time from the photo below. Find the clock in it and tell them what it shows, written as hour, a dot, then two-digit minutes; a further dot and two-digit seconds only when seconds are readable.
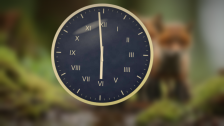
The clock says 5.59
